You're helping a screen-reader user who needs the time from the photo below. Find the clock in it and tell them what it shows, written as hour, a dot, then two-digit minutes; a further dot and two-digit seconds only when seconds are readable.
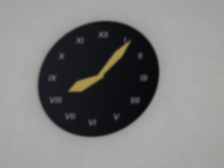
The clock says 8.06
